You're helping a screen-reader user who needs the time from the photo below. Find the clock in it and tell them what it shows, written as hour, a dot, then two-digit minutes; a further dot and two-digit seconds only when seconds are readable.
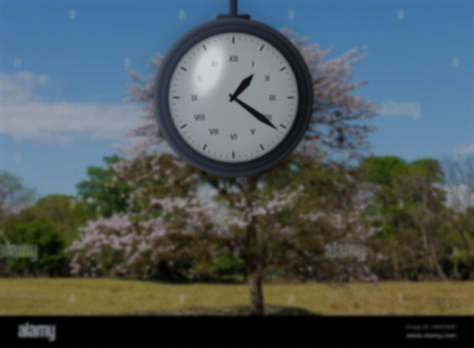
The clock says 1.21
